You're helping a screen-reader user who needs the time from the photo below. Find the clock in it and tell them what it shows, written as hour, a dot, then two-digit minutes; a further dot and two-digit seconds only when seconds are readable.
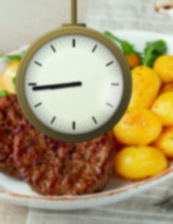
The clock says 8.44
